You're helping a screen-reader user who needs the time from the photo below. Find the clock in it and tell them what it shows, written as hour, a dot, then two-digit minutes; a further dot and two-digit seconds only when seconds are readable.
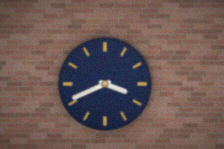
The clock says 3.41
